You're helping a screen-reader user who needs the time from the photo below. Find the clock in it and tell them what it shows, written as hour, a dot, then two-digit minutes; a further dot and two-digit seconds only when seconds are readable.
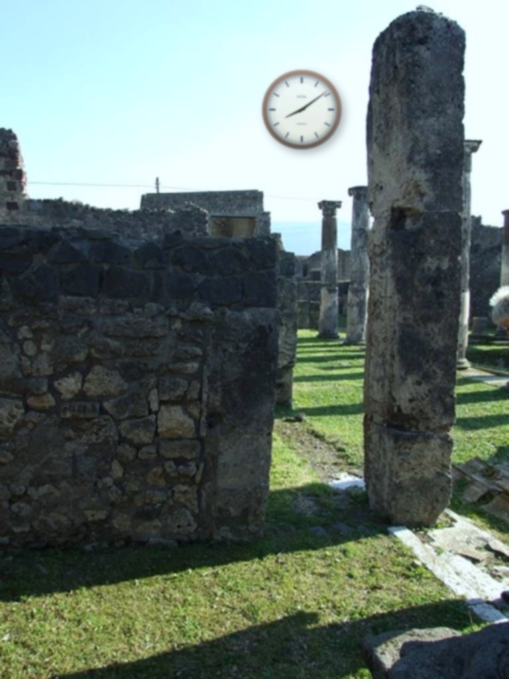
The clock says 8.09
